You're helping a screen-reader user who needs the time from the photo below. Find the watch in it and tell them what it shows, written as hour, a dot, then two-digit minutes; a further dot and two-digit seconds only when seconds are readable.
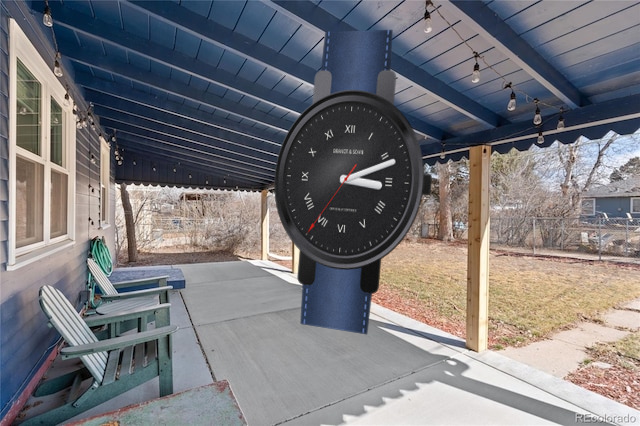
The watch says 3.11.36
